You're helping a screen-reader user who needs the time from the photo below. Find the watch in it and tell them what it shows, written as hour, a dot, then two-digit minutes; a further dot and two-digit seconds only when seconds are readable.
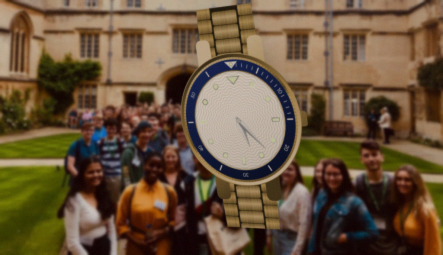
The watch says 5.23
